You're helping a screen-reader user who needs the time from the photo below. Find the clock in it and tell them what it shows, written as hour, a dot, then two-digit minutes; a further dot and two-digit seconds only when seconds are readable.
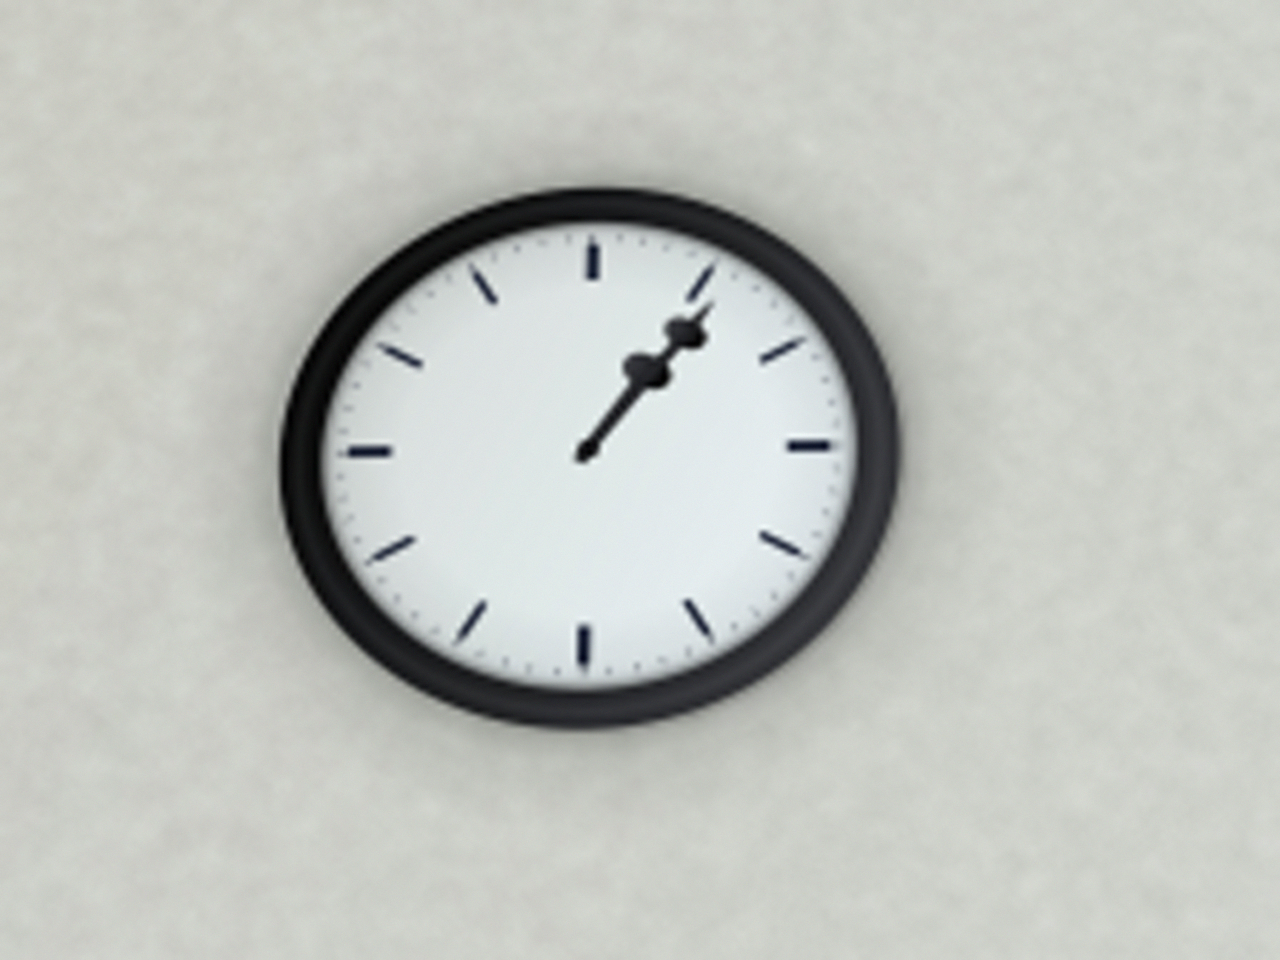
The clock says 1.06
